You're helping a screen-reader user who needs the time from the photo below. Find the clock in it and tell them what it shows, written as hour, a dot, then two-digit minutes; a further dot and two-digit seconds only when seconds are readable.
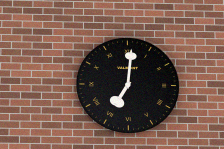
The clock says 7.01
